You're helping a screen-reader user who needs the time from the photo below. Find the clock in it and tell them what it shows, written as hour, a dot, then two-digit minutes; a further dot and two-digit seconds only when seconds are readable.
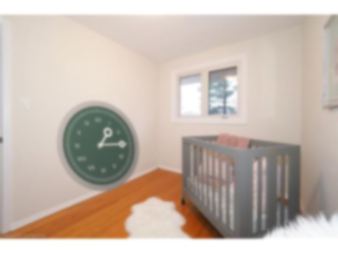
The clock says 1.15
